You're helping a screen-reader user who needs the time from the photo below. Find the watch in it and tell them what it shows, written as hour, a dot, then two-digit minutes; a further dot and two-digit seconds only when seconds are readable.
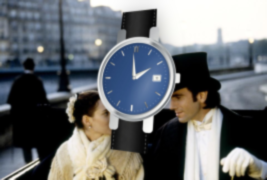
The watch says 1.59
